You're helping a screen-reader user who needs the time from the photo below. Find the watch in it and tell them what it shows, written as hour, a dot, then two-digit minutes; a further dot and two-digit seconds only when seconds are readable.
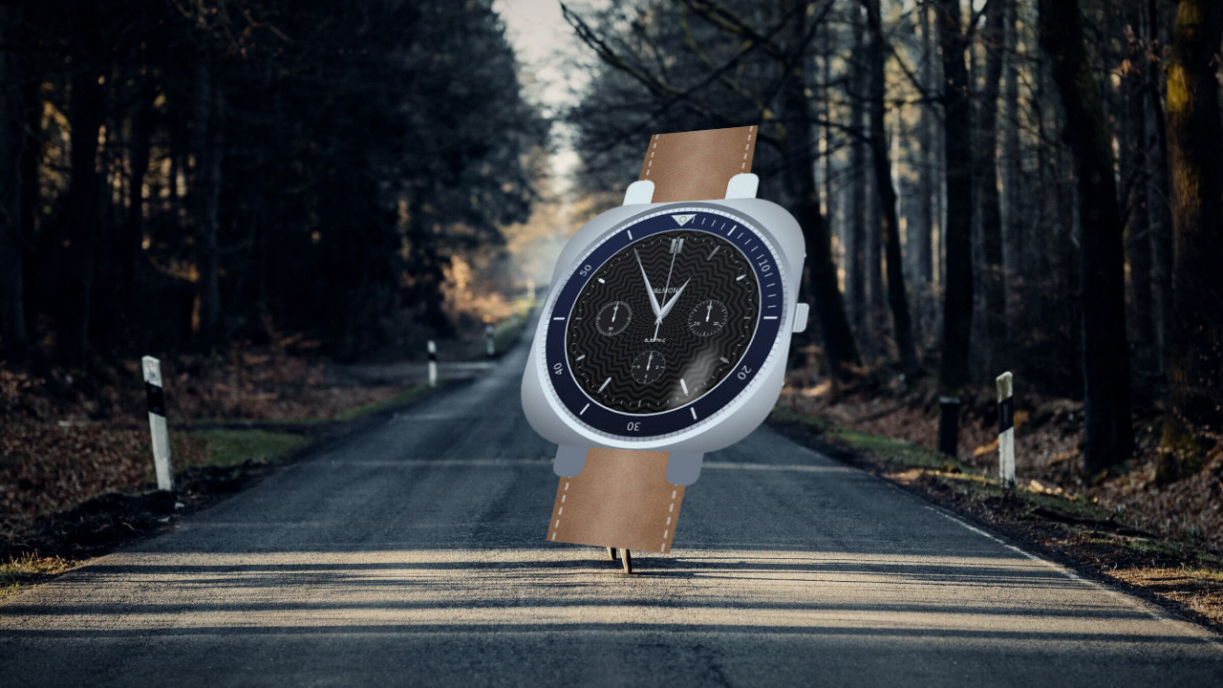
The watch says 12.55
